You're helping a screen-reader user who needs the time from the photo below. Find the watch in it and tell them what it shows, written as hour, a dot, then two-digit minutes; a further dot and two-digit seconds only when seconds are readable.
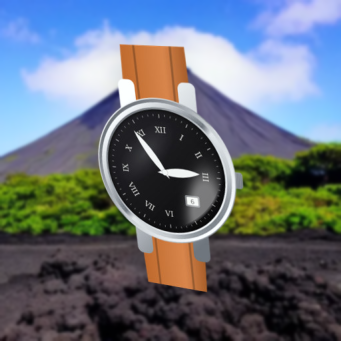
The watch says 2.54
